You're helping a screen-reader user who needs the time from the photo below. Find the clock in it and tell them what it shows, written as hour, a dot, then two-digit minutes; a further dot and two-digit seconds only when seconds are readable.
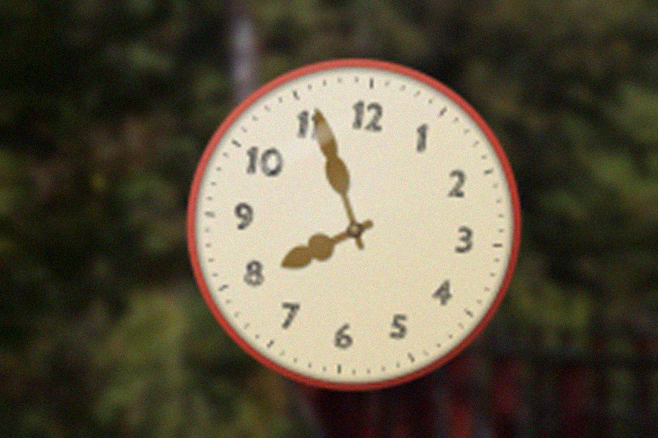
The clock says 7.56
